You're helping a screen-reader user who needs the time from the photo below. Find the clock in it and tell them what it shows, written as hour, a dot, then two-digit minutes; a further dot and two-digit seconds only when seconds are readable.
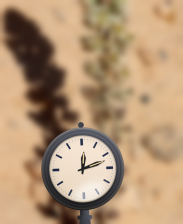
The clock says 12.12
